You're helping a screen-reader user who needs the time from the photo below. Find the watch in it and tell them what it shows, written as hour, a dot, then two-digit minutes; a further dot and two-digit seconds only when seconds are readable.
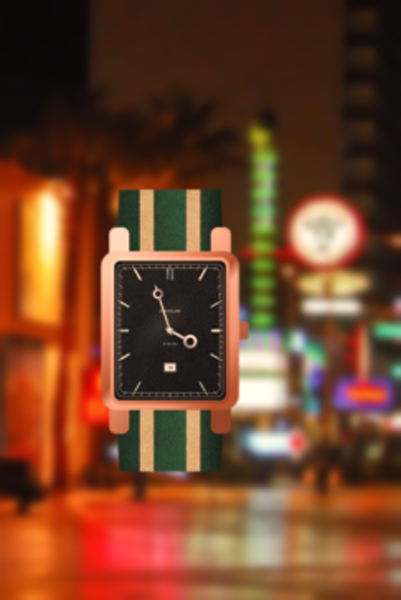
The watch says 3.57
